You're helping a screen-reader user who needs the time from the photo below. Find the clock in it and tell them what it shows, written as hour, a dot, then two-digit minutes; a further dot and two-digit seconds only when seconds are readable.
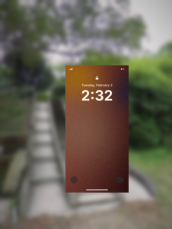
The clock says 2.32
